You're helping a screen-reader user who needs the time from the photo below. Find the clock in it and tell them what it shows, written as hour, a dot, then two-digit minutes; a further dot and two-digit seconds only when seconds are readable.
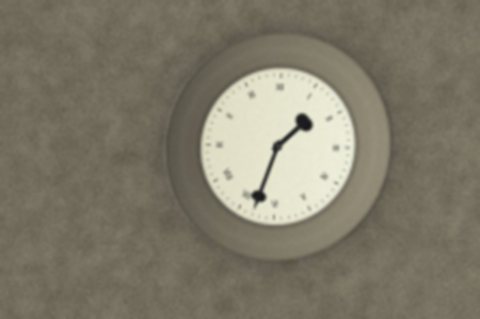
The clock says 1.33
